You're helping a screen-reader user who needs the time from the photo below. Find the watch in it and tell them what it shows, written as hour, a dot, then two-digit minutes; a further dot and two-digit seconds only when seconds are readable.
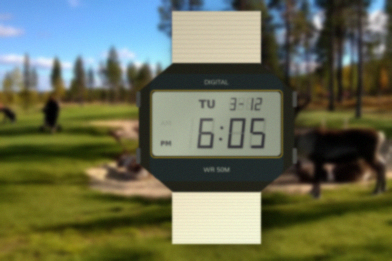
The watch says 6.05
